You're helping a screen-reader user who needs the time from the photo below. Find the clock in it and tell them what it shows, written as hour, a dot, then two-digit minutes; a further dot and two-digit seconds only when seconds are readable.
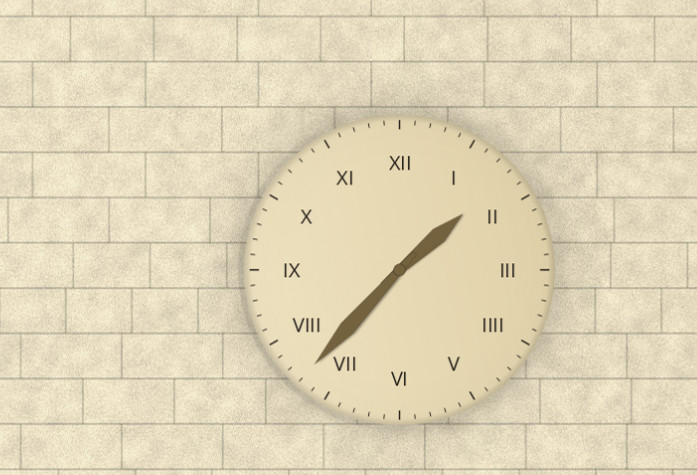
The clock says 1.37
